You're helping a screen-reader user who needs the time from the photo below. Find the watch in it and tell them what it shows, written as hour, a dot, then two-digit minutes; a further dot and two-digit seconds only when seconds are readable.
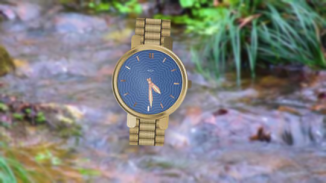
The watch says 4.29
